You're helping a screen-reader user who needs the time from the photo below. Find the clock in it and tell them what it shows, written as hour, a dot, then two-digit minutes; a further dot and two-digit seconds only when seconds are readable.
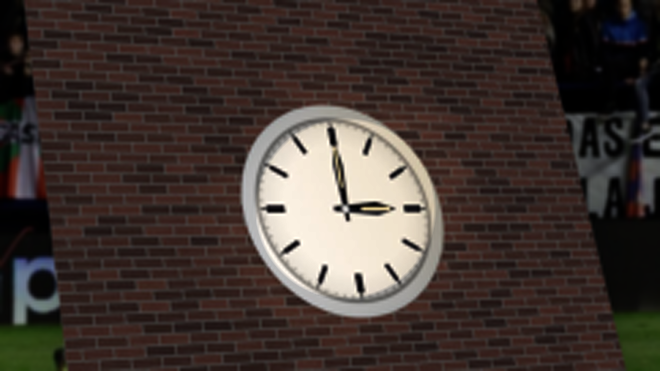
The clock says 3.00
